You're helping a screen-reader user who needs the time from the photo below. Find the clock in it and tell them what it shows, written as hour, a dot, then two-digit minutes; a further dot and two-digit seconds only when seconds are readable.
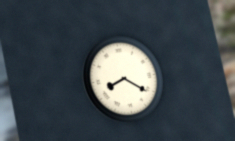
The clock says 8.21
